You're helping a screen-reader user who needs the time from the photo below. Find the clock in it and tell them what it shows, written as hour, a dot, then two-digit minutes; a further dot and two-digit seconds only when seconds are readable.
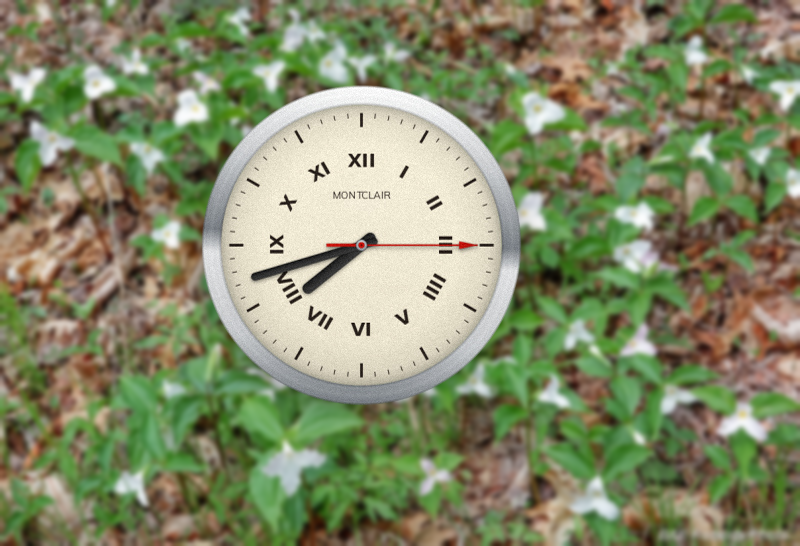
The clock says 7.42.15
